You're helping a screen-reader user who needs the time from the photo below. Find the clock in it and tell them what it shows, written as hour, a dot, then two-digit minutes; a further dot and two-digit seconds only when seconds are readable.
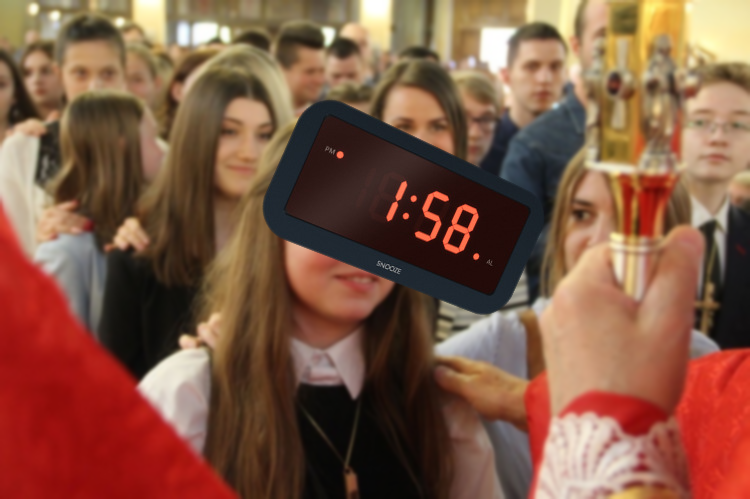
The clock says 1.58
